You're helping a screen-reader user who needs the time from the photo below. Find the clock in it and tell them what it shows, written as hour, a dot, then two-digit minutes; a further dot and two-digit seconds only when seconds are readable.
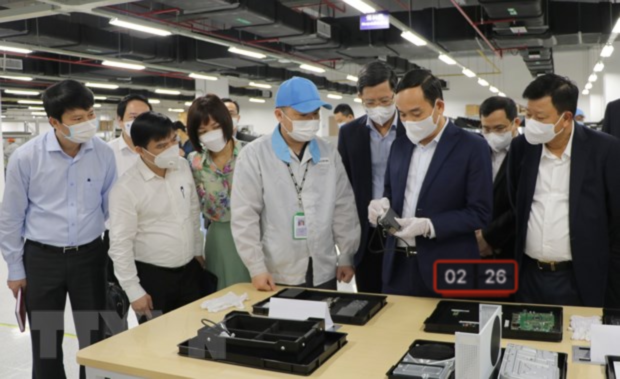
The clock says 2.26
